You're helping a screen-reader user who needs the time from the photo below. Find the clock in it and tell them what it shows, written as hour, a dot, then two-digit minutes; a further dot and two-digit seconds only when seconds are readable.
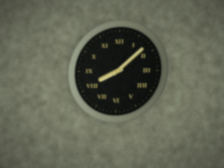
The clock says 8.08
